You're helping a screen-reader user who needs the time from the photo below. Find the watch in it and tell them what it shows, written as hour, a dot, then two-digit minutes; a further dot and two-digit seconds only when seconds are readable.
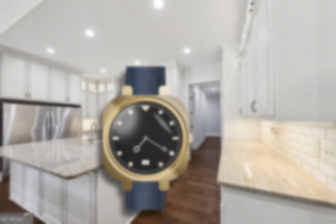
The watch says 7.20
